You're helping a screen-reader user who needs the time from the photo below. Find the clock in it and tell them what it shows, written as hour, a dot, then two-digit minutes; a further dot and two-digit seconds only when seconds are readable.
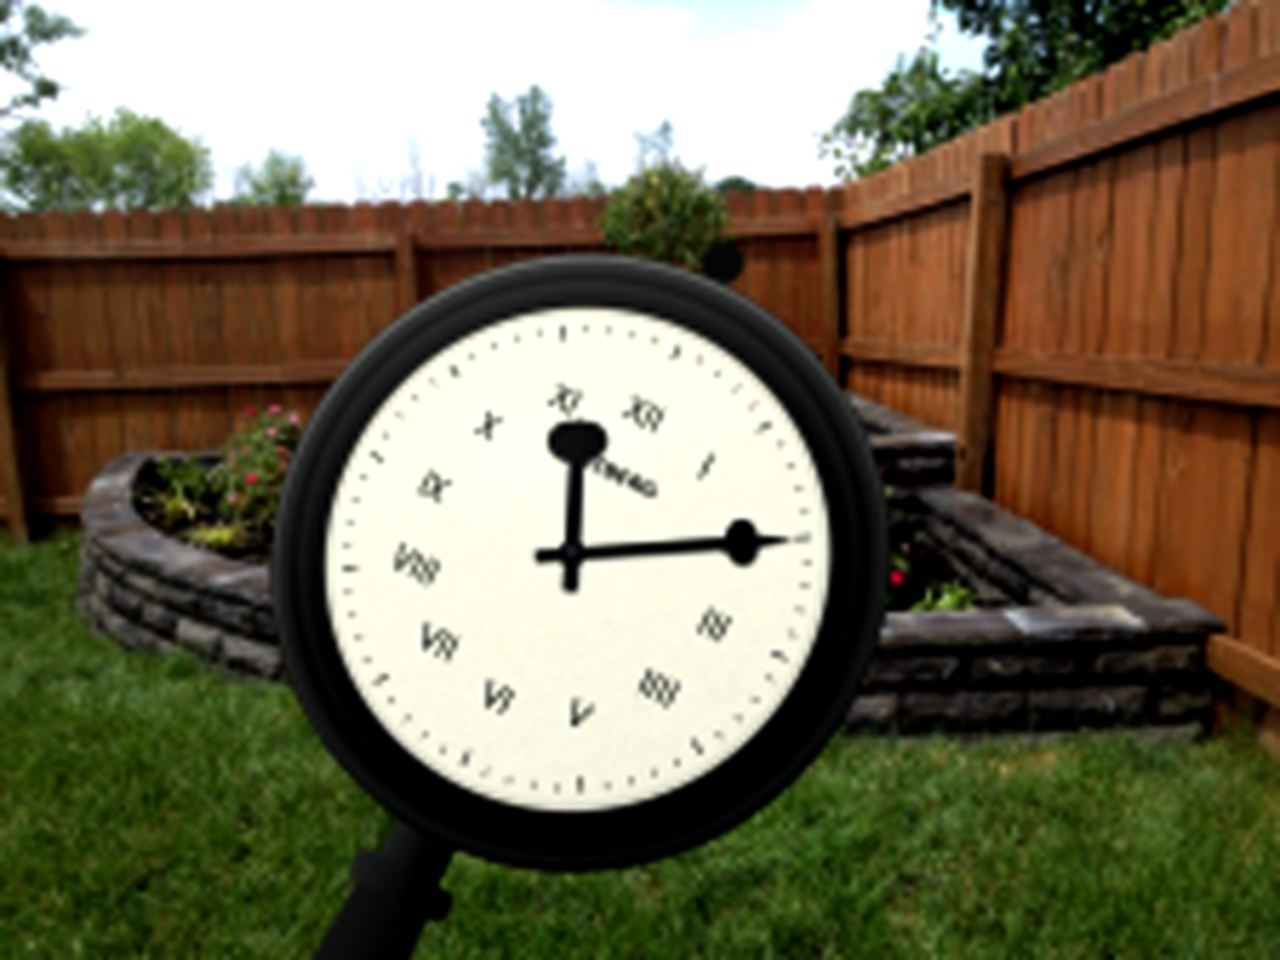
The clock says 11.10
